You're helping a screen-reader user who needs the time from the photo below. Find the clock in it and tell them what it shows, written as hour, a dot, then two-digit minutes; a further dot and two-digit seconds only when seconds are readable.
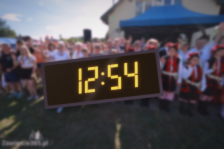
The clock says 12.54
